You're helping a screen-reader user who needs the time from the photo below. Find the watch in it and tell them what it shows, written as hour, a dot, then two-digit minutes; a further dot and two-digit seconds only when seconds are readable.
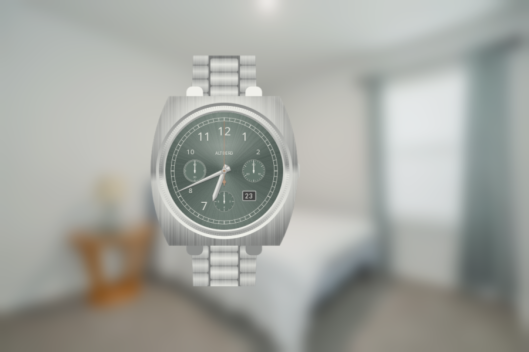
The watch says 6.41
